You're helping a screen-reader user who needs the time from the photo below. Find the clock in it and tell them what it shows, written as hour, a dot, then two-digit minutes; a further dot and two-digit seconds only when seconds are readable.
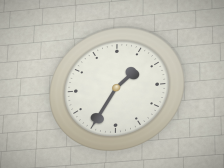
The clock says 1.35
